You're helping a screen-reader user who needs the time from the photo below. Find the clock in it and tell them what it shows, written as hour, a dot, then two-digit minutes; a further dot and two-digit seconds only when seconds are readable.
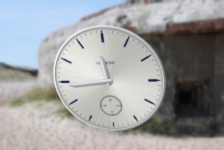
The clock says 11.44
